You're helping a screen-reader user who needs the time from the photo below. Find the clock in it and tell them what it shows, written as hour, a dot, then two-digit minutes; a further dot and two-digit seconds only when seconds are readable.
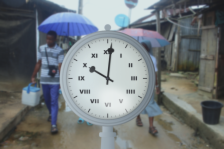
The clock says 10.01
